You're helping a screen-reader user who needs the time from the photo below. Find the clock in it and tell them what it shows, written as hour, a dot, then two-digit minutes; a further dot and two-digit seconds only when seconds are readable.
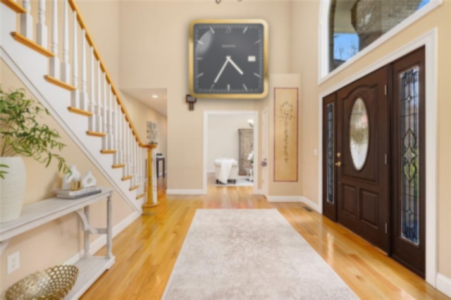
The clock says 4.35
